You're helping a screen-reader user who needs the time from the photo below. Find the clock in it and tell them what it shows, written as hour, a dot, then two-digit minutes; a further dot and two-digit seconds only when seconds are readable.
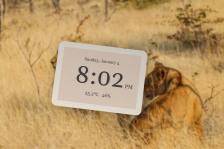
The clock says 8.02
